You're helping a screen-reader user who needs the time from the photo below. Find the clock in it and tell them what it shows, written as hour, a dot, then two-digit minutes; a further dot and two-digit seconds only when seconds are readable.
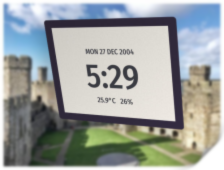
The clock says 5.29
